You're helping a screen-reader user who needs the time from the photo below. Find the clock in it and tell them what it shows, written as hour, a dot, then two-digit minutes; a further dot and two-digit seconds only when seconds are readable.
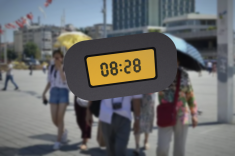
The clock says 8.28
